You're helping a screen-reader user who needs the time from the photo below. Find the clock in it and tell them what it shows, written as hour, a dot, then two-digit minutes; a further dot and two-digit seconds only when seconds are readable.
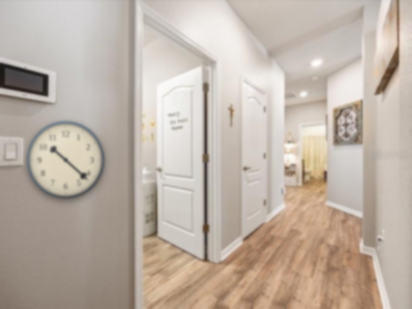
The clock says 10.22
